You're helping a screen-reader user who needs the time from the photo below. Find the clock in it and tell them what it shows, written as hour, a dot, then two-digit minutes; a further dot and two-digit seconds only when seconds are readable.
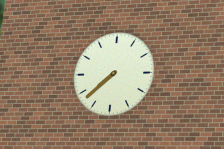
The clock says 7.38
